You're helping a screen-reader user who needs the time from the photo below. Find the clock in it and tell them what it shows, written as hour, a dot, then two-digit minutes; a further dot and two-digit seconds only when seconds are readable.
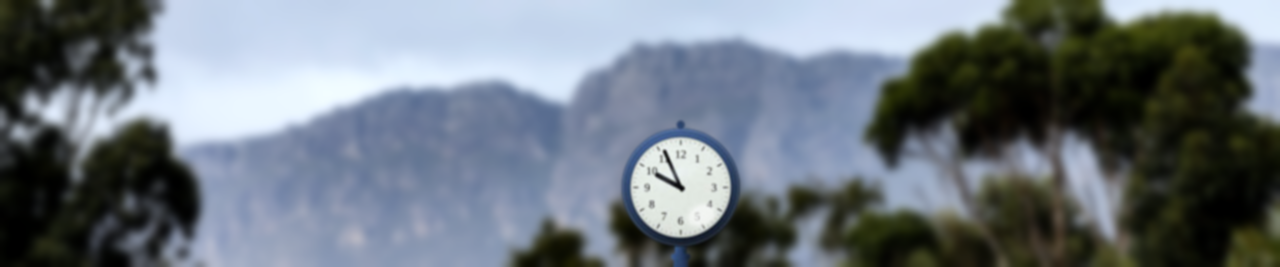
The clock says 9.56
